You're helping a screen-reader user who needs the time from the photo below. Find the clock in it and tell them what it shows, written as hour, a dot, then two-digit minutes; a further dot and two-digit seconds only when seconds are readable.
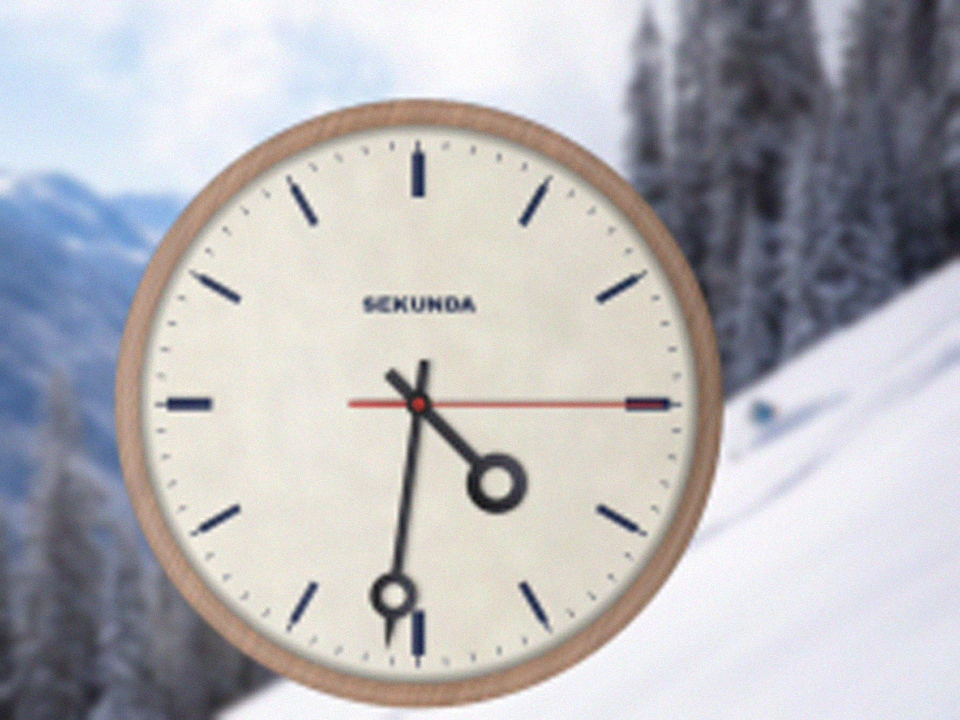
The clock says 4.31.15
